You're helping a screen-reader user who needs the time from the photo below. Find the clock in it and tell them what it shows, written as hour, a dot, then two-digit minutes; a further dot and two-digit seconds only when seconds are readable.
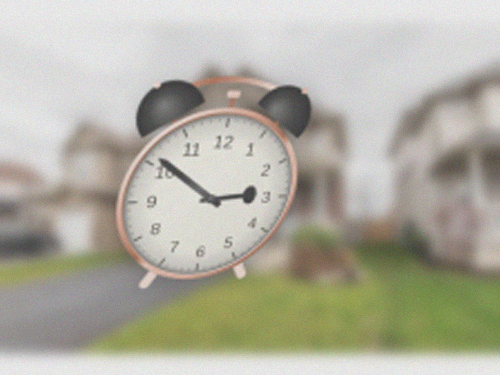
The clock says 2.51
